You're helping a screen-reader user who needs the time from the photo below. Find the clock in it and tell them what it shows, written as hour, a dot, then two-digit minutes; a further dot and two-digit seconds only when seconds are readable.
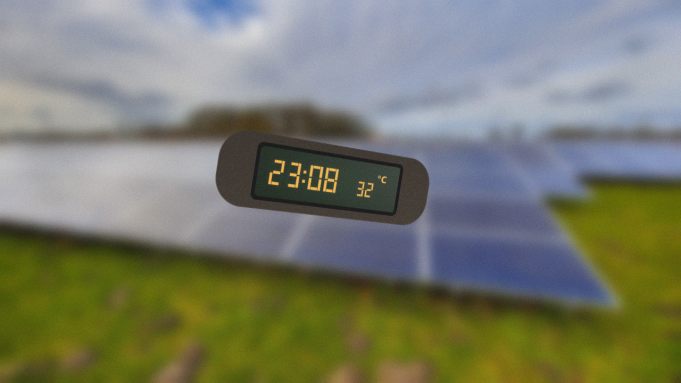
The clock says 23.08
